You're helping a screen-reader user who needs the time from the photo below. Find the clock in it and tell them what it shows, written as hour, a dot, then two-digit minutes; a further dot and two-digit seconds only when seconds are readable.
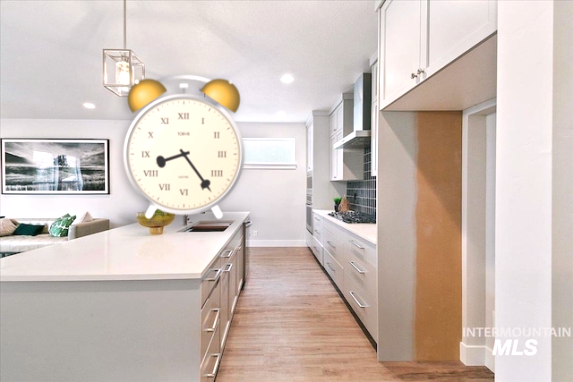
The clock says 8.24
